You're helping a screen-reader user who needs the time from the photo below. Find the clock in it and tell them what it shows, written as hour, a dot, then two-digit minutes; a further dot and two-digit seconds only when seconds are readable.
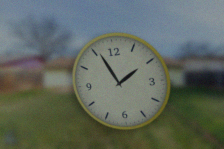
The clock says 1.56
